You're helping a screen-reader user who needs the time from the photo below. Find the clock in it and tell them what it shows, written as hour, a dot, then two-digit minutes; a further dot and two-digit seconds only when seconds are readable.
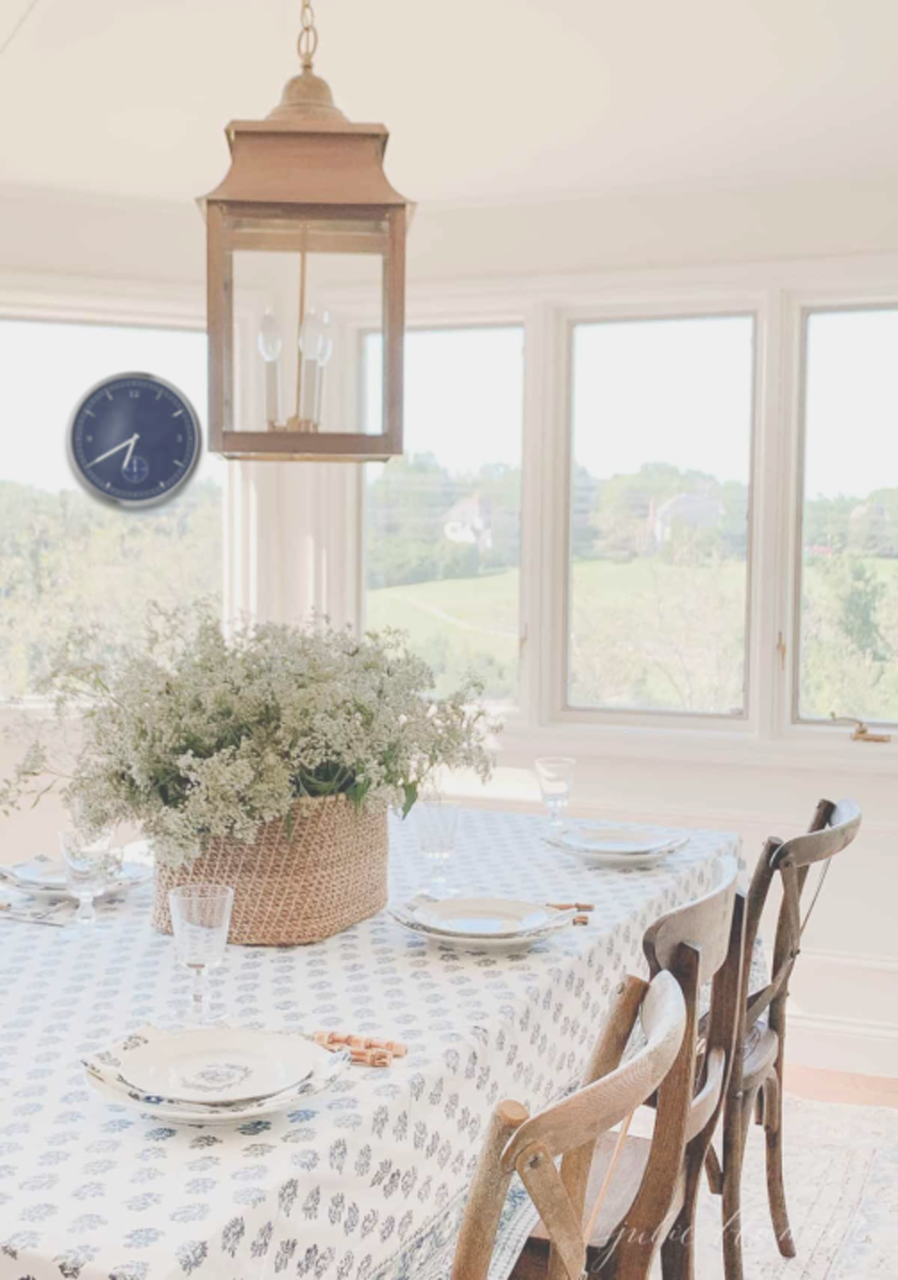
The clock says 6.40
